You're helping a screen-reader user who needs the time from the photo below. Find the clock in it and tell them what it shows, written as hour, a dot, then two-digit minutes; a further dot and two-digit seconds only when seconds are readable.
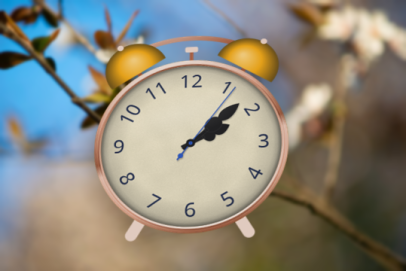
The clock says 2.08.06
